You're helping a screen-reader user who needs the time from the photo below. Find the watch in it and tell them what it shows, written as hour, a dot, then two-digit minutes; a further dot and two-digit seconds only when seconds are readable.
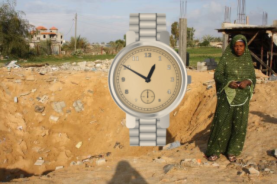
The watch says 12.50
